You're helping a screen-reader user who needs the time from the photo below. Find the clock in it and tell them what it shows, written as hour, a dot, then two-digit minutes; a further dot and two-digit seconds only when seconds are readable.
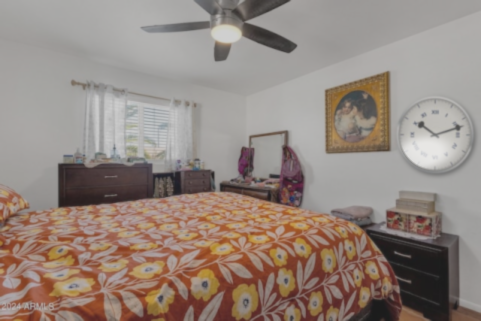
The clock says 10.12
